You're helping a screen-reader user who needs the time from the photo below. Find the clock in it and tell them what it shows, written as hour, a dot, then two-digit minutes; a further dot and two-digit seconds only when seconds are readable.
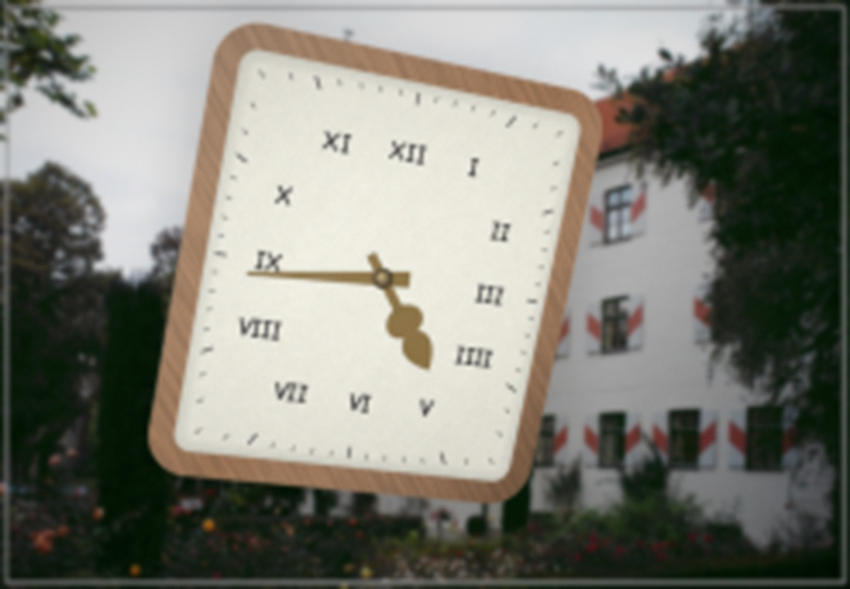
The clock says 4.44
